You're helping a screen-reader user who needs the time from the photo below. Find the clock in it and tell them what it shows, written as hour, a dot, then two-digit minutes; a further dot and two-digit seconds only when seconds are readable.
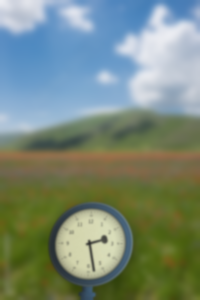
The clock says 2.28
